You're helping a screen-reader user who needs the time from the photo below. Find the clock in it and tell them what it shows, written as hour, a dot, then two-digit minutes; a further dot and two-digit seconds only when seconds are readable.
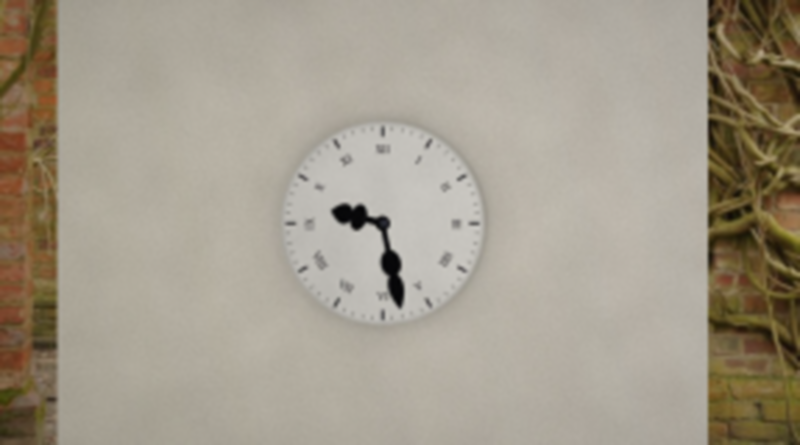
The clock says 9.28
